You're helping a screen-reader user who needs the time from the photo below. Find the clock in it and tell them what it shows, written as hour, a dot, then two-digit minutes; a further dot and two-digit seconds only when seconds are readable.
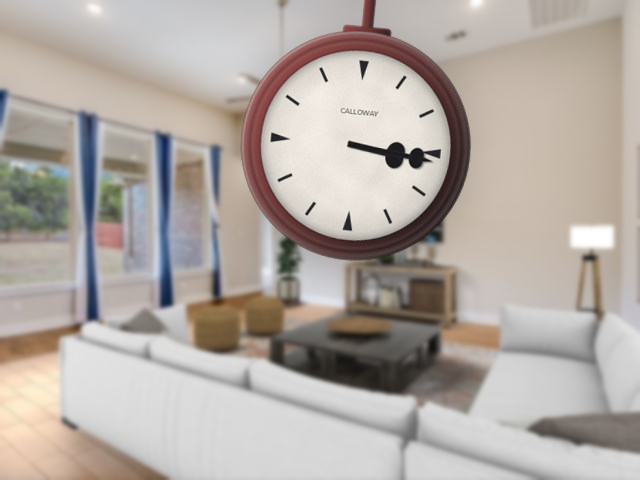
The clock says 3.16
